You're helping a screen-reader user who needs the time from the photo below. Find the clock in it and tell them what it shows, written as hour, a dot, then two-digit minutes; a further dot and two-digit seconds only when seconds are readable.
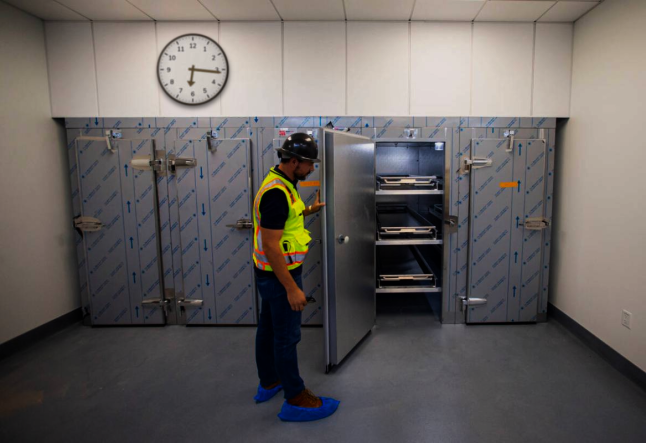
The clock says 6.16
